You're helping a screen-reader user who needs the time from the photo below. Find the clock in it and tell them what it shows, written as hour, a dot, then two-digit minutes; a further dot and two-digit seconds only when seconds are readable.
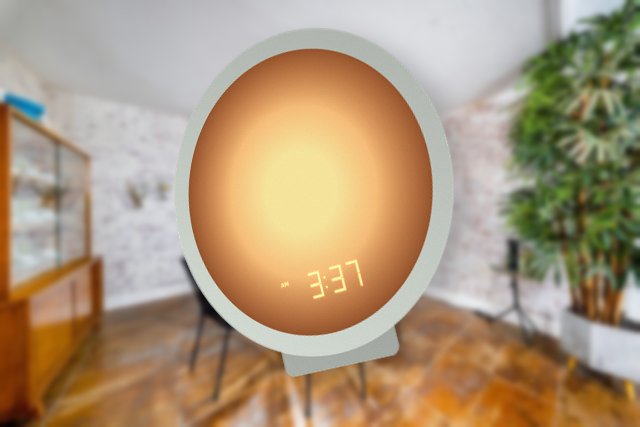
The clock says 3.37
